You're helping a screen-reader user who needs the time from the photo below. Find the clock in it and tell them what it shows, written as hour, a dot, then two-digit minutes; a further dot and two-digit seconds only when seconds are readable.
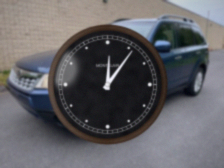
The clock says 12.06
